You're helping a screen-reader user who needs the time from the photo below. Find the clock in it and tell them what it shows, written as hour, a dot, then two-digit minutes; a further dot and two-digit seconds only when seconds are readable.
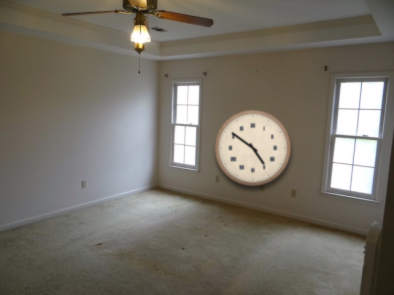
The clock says 4.51
